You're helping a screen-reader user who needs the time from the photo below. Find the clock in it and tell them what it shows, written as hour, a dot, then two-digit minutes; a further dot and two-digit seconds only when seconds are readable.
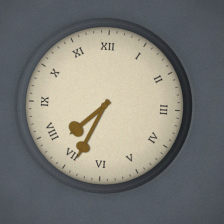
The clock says 7.34
